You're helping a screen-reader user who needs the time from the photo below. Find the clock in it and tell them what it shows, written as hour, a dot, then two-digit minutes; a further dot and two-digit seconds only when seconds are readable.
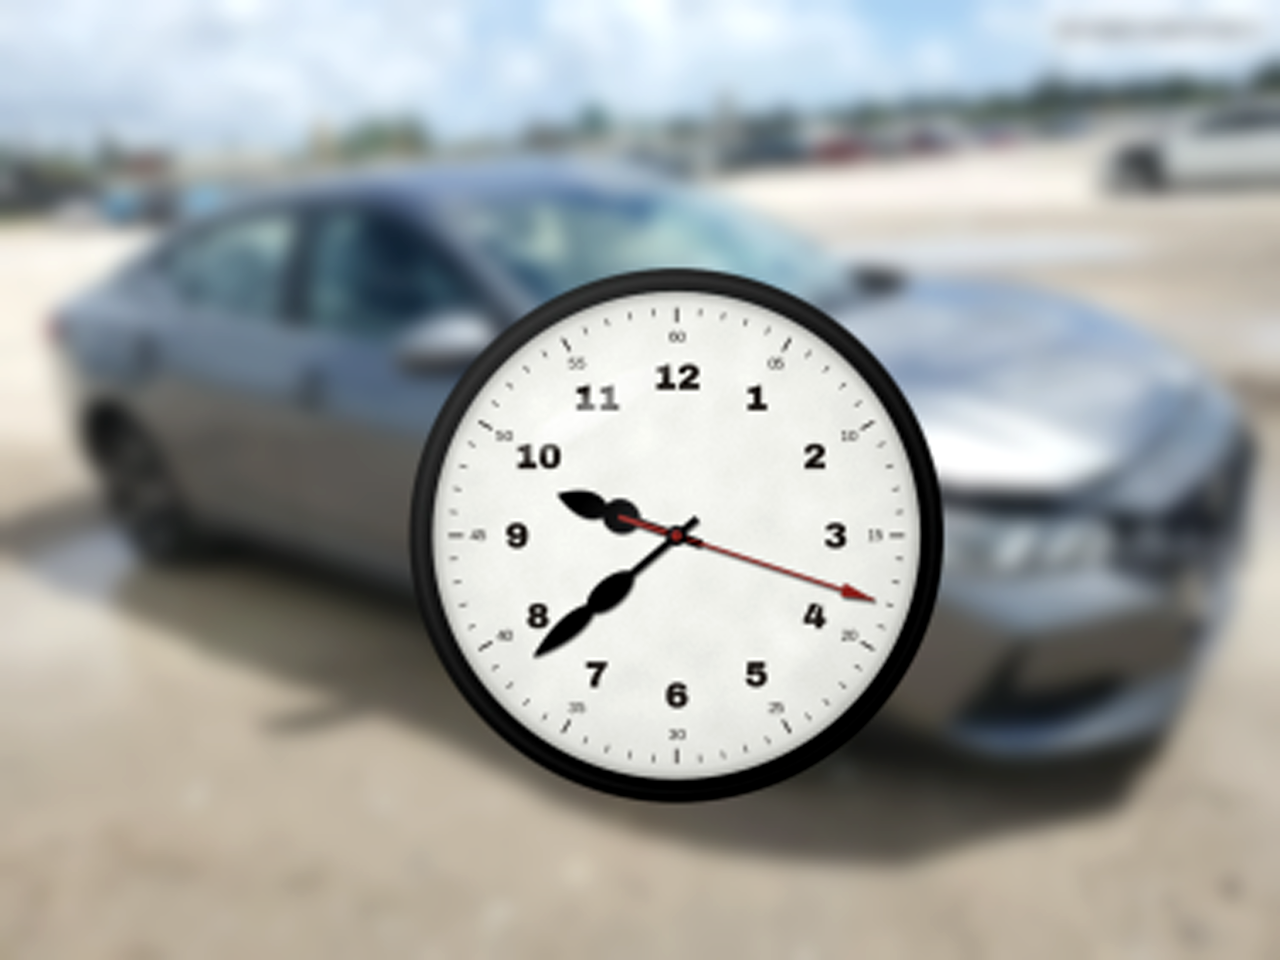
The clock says 9.38.18
